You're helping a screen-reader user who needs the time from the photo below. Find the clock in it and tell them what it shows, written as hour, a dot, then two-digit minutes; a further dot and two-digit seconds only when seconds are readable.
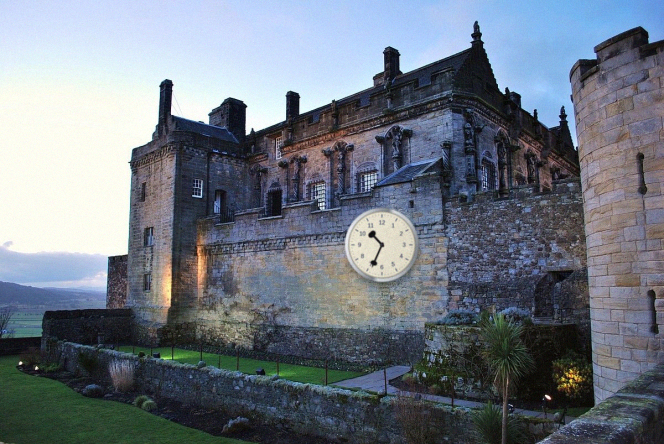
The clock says 10.34
